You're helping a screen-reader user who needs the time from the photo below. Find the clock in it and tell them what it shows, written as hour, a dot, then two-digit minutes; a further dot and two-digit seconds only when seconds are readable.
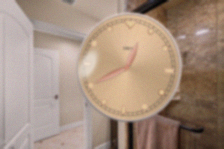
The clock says 12.40
